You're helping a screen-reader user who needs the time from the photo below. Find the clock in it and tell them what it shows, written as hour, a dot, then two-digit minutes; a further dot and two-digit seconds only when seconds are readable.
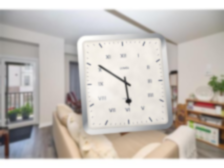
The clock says 5.51
